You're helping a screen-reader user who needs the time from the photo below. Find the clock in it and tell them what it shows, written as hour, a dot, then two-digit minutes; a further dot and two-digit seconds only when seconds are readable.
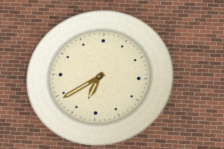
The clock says 6.39
